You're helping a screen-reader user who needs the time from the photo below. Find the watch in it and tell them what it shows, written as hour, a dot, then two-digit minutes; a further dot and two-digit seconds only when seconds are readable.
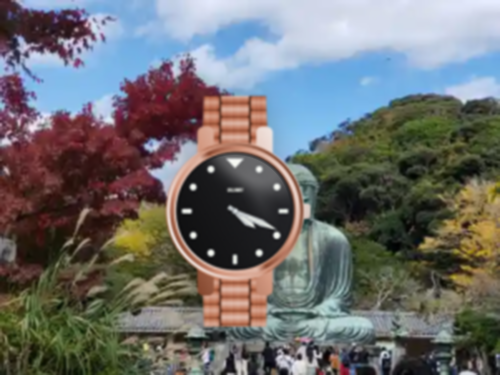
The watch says 4.19
